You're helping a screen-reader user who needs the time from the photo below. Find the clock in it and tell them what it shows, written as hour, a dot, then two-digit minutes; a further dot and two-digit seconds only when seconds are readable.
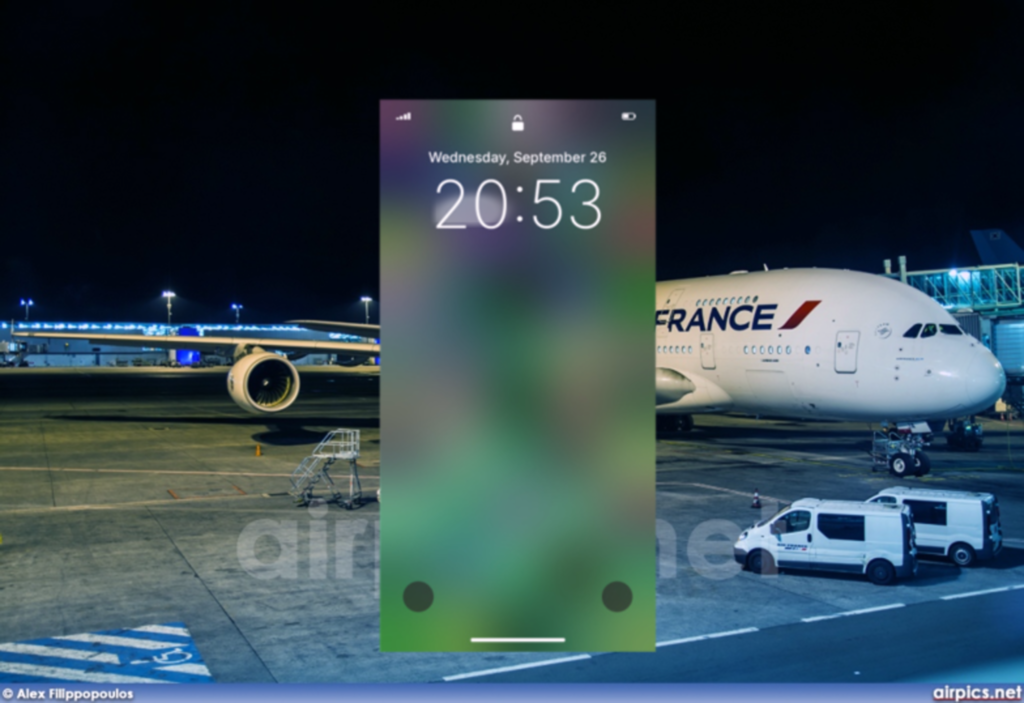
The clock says 20.53
